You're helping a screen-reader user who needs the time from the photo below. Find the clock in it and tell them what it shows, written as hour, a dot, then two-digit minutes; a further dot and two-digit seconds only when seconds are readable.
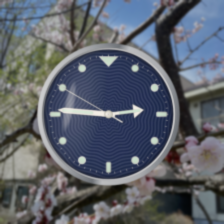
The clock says 2.45.50
